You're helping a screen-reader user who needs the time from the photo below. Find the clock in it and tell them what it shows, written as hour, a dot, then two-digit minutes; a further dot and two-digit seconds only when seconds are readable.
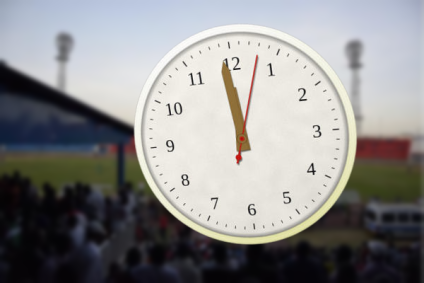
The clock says 11.59.03
